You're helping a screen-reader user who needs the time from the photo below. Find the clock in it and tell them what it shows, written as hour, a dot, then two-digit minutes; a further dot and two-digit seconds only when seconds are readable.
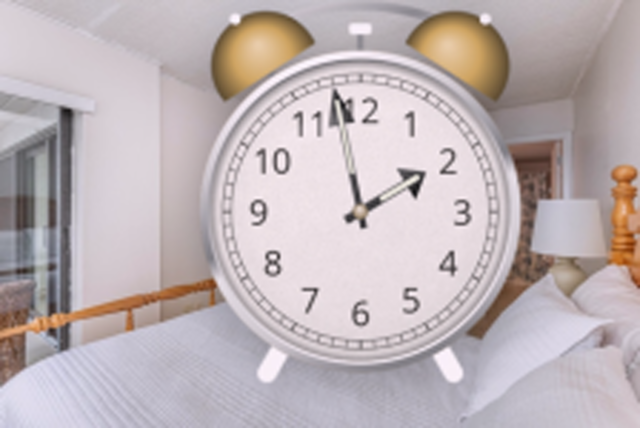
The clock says 1.58
